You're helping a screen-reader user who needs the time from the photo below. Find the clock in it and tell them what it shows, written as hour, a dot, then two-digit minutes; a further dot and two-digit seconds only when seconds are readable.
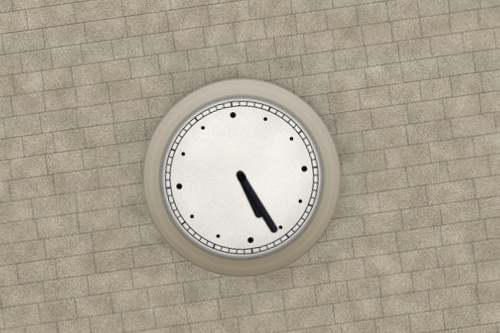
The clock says 5.26
